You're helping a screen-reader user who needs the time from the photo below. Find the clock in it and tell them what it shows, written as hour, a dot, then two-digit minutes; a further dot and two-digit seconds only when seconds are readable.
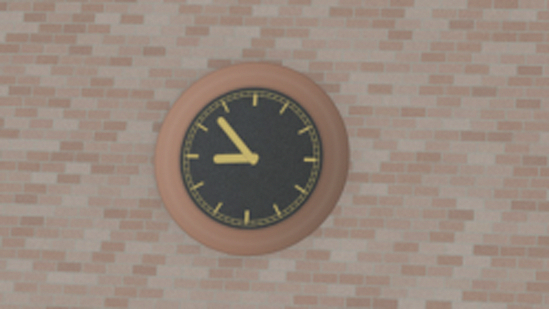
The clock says 8.53
